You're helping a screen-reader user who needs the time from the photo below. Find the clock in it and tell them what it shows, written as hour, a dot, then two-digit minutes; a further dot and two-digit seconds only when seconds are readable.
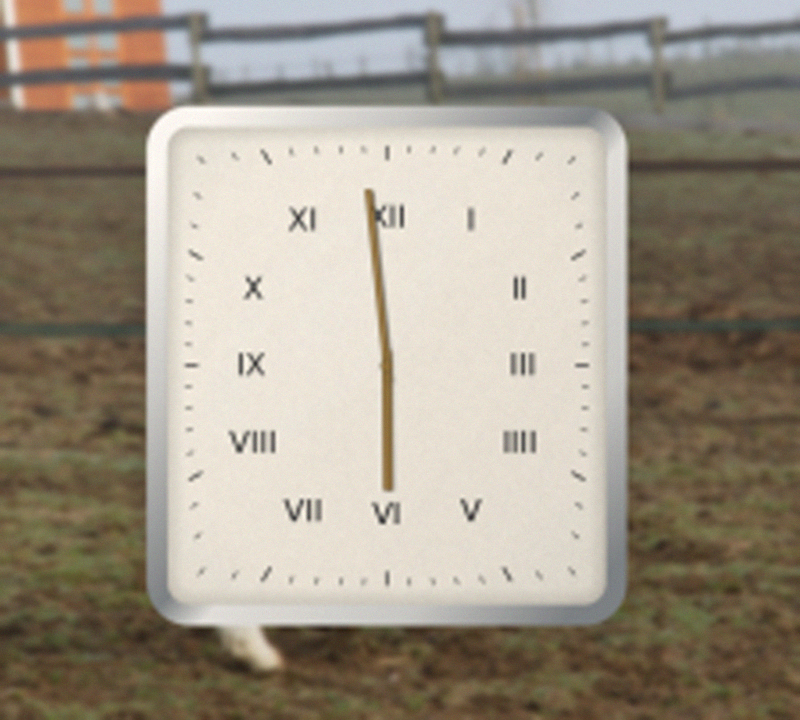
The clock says 5.59
